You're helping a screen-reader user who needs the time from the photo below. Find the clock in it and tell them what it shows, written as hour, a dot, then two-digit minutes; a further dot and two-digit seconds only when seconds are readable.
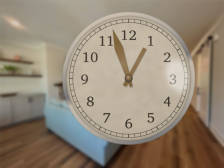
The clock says 12.57
